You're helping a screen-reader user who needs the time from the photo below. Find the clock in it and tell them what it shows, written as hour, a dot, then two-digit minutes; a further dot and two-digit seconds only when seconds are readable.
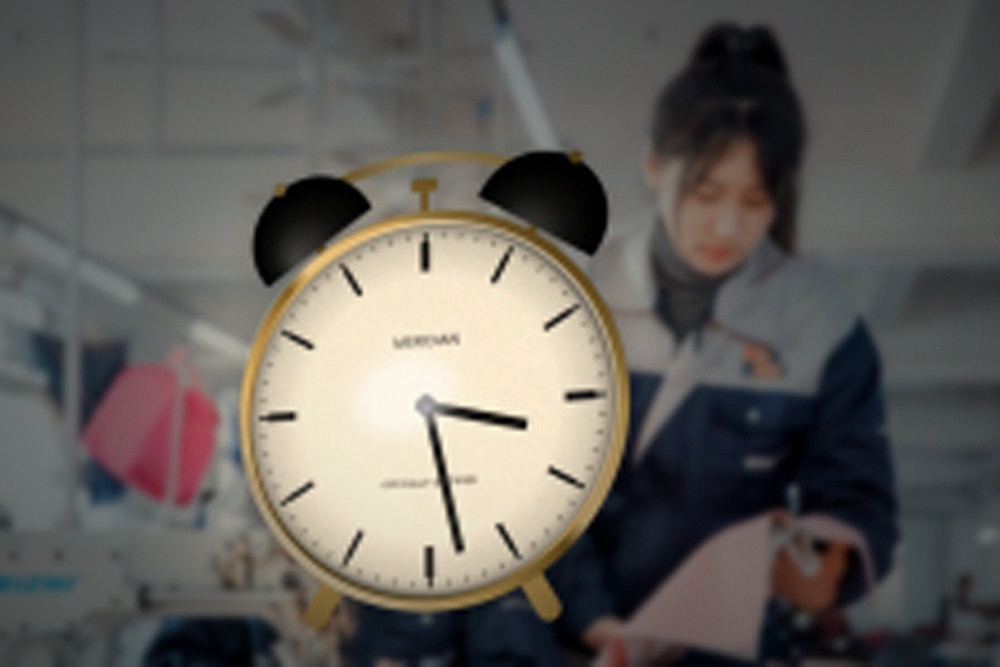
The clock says 3.28
